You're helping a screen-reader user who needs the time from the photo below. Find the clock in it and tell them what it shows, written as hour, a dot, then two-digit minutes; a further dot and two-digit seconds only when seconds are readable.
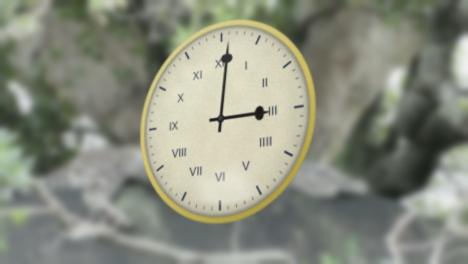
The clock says 3.01
